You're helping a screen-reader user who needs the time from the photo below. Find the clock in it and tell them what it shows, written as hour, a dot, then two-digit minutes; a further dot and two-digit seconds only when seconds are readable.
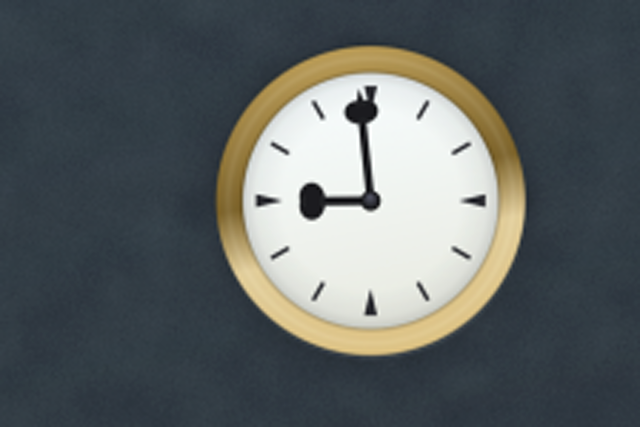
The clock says 8.59
